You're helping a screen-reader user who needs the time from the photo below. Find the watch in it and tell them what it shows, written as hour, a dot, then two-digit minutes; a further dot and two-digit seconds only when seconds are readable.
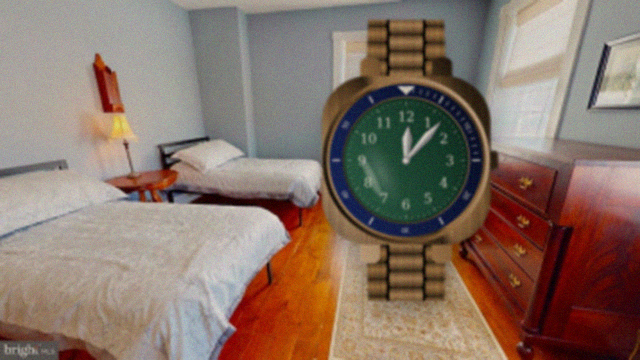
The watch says 12.07
